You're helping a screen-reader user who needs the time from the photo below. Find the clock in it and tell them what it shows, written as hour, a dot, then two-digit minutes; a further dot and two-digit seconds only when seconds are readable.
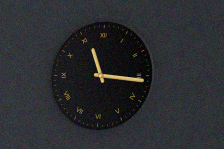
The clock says 11.16
